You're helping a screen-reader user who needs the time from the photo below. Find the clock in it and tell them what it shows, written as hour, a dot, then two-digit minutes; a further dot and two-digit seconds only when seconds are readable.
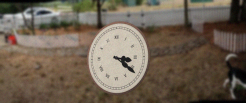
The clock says 3.21
